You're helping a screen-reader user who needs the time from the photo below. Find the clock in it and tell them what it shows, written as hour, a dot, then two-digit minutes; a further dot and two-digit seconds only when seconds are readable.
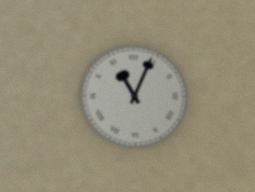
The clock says 11.04
